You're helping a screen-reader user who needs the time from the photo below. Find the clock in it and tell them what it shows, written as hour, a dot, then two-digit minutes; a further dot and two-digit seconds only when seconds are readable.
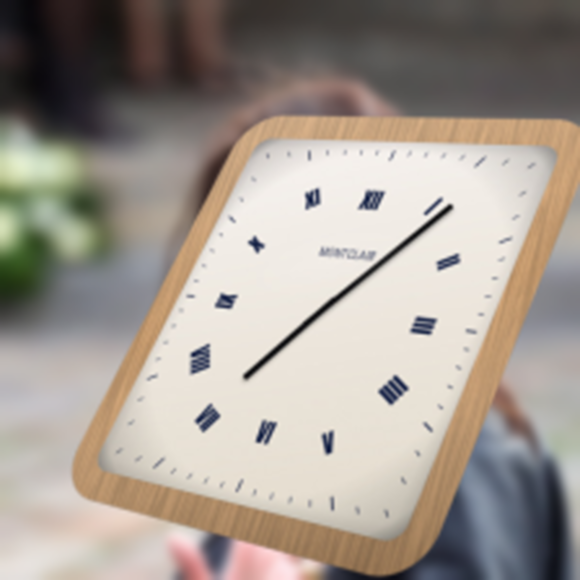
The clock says 7.06
